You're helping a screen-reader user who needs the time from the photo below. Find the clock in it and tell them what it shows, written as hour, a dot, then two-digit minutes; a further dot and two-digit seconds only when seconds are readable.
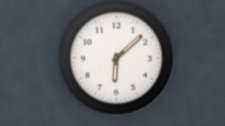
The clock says 6.08
